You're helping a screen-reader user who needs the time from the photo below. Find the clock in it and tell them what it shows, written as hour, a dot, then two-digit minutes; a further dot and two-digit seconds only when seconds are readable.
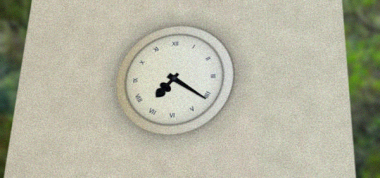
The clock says 7.21
